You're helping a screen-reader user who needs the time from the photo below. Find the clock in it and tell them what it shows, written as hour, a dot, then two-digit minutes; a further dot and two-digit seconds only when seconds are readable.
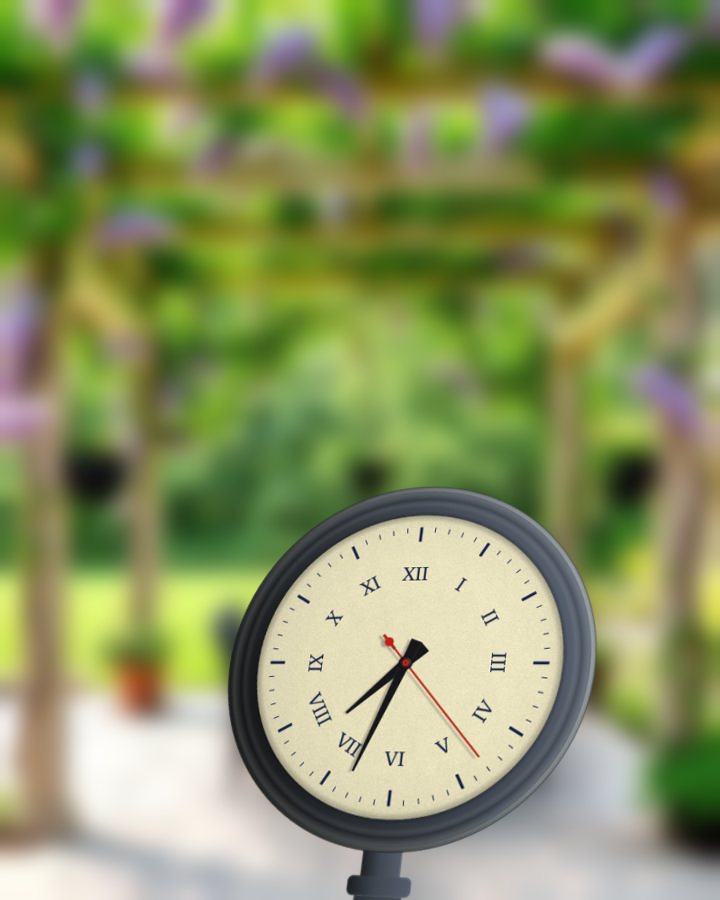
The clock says 7.33.23
